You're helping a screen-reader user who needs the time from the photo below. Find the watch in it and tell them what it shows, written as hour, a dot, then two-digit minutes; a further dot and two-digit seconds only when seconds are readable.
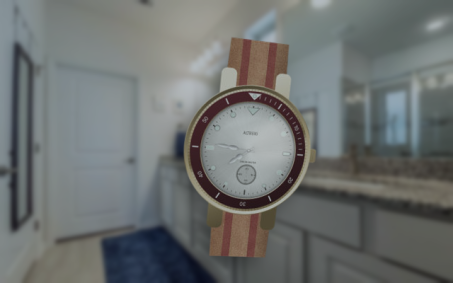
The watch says 7.46
